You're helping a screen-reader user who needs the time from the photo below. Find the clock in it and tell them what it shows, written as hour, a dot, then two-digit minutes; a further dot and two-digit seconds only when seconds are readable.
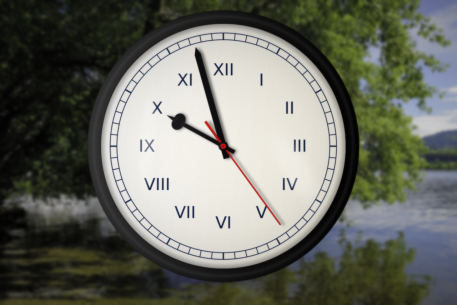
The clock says 9.57.24
